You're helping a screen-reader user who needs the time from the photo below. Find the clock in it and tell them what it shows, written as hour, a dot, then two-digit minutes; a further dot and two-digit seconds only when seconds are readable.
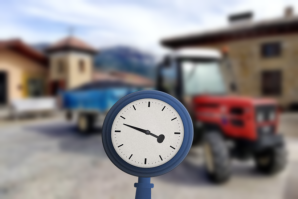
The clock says 3.48
